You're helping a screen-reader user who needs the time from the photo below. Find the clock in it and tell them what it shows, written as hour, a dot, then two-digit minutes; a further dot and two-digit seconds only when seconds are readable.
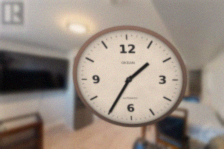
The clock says 1.35
